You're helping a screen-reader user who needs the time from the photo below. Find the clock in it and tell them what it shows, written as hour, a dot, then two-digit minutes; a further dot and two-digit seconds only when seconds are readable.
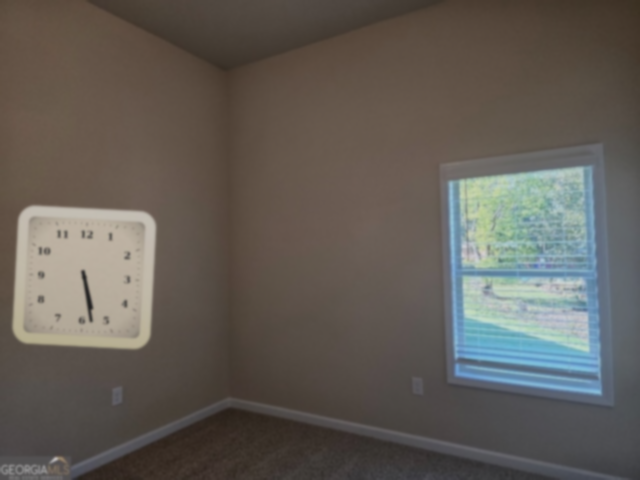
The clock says 5.28
